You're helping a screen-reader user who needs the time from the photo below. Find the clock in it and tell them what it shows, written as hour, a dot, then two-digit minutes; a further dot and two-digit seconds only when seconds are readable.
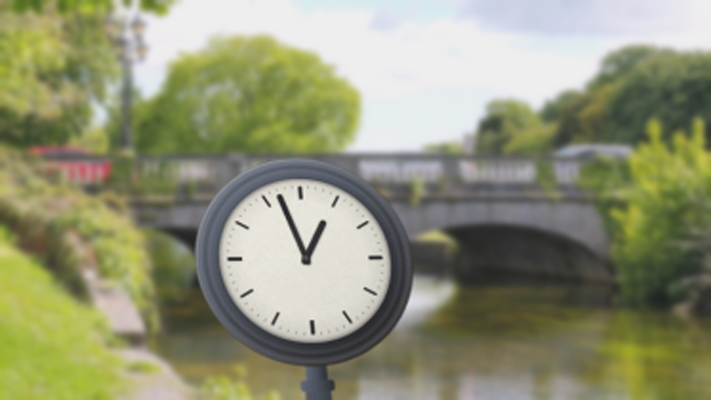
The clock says 12.57
